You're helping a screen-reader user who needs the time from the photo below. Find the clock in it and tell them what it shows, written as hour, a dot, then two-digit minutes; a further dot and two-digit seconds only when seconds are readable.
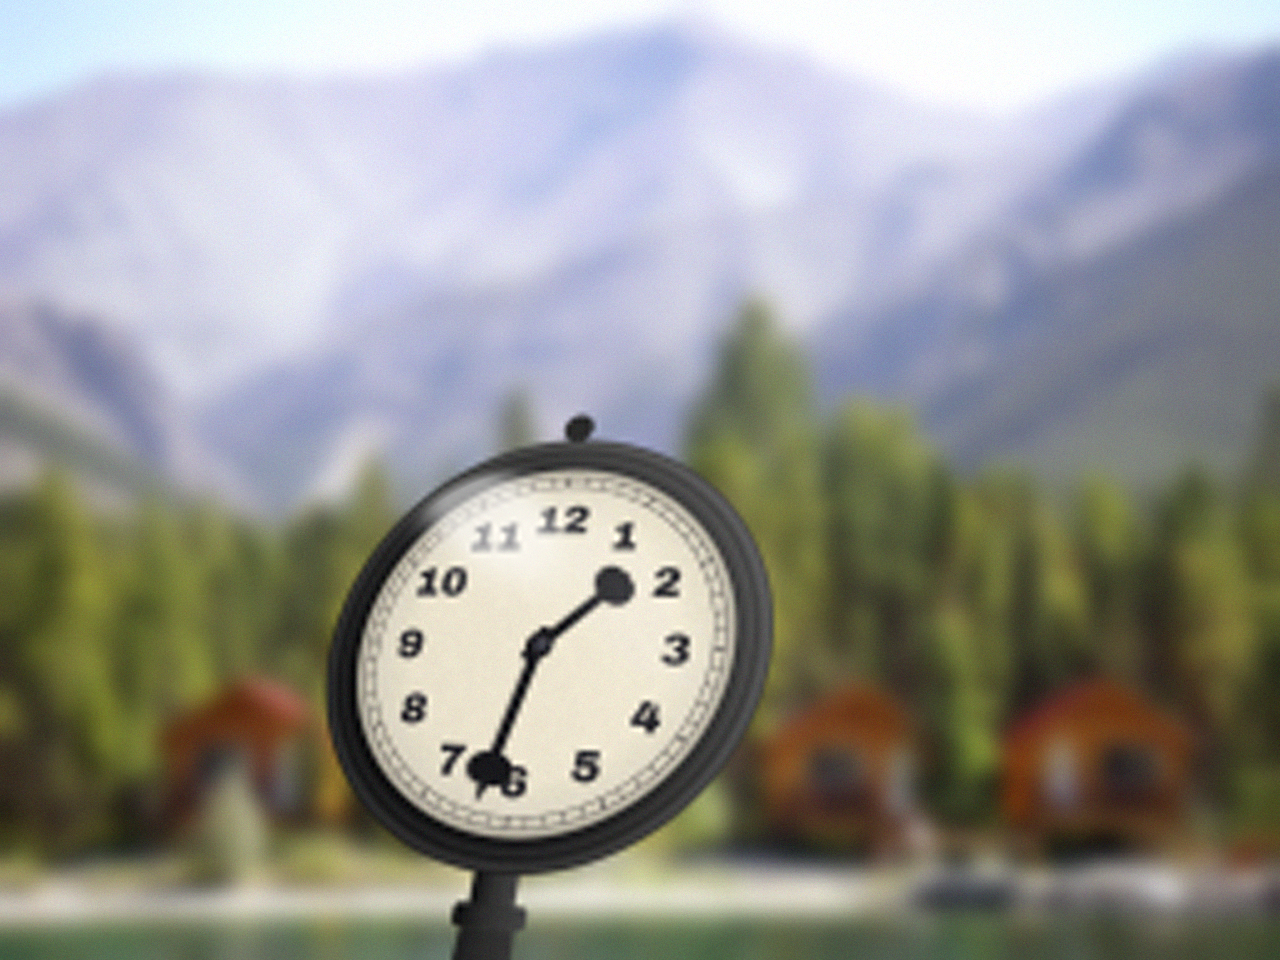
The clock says 1.32
